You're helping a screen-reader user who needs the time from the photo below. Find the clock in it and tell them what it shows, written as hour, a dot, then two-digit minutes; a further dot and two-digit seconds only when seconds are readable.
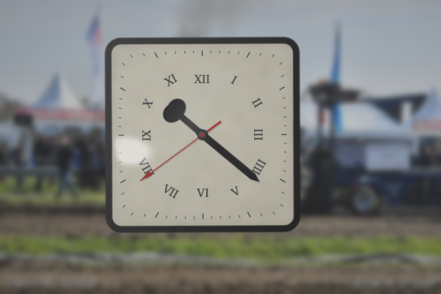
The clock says 10.21.39
